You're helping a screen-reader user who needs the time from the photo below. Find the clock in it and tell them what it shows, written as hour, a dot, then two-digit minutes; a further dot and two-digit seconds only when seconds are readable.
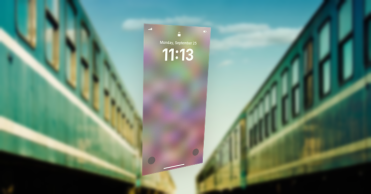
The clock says 11.13
